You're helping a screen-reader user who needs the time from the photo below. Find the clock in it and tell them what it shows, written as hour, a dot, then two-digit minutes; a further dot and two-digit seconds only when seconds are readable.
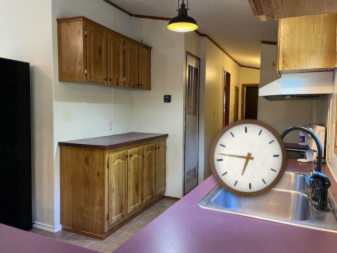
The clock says 6.47
